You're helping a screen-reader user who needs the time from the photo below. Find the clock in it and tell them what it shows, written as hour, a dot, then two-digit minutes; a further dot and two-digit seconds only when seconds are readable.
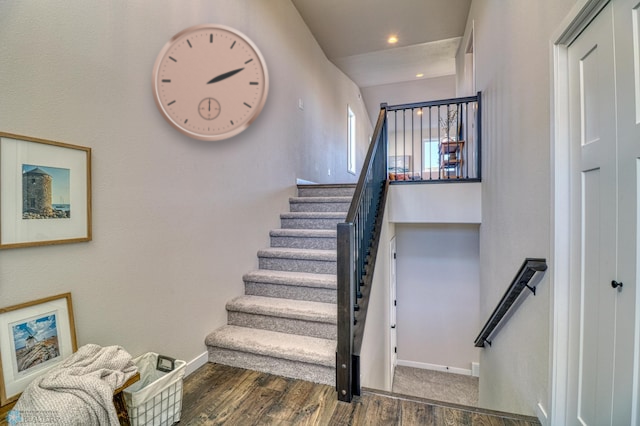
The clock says 2.11
